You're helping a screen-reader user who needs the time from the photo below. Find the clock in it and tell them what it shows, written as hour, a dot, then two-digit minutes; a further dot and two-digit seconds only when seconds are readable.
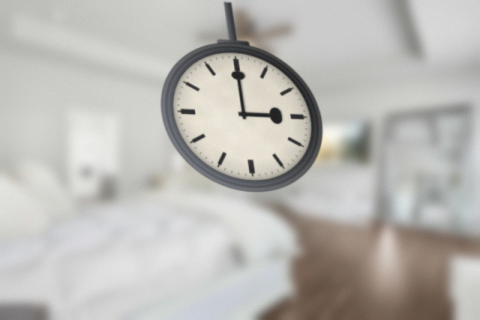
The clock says 3.00
